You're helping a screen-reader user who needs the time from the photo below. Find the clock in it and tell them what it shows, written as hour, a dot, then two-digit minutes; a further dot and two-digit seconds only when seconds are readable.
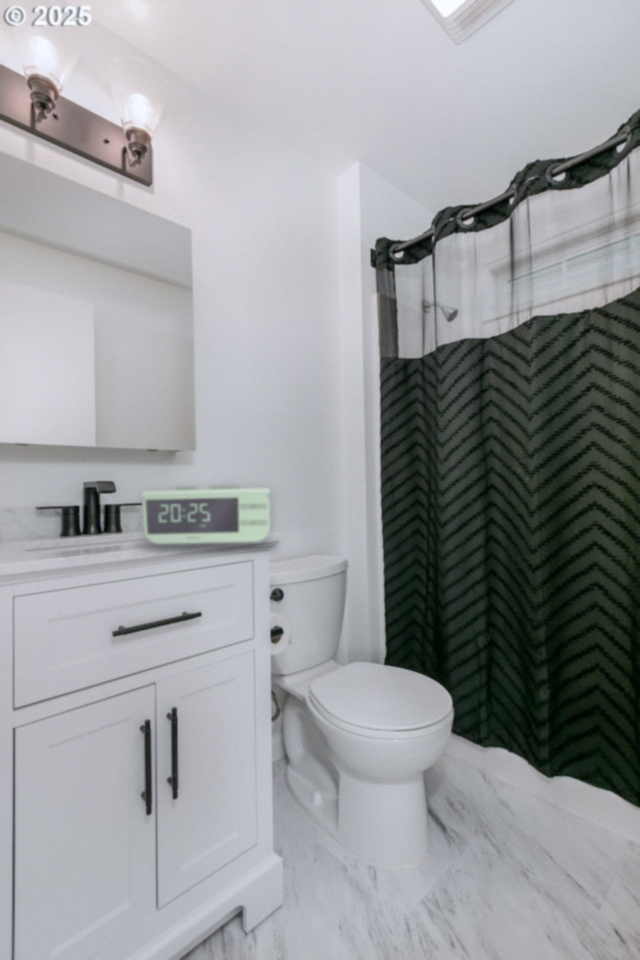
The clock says 20.25
